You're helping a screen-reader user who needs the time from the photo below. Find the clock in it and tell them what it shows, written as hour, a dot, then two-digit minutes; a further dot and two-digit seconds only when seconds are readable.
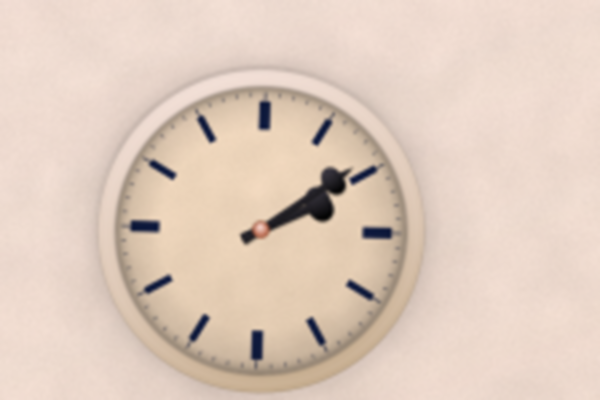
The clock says 2.09
